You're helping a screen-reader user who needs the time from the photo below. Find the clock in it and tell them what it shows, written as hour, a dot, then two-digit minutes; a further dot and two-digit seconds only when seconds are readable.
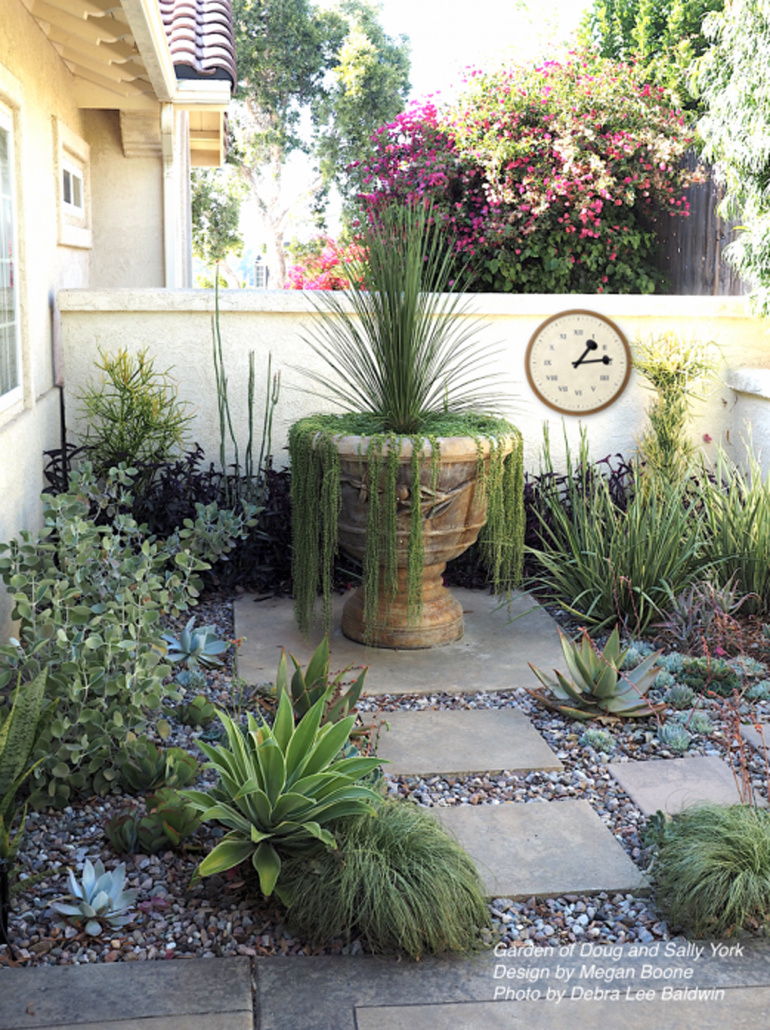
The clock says 1.14
